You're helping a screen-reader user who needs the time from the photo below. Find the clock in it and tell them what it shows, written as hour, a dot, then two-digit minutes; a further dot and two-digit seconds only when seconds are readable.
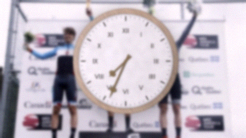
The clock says 7.34
